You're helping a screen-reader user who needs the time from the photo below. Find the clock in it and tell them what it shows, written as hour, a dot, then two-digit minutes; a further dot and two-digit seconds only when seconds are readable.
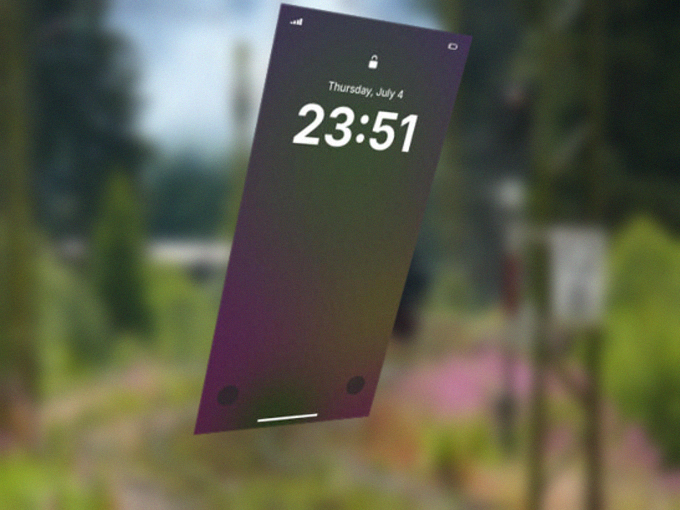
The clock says 23.51
